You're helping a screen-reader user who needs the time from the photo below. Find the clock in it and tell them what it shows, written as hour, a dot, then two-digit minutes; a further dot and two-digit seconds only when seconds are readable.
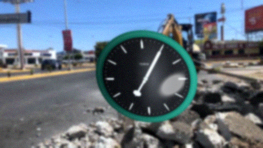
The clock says 7.05
